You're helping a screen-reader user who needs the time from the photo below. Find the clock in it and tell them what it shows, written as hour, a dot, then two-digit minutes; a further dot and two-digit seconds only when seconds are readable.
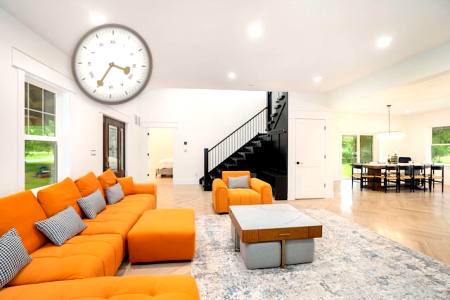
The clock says 3.35
